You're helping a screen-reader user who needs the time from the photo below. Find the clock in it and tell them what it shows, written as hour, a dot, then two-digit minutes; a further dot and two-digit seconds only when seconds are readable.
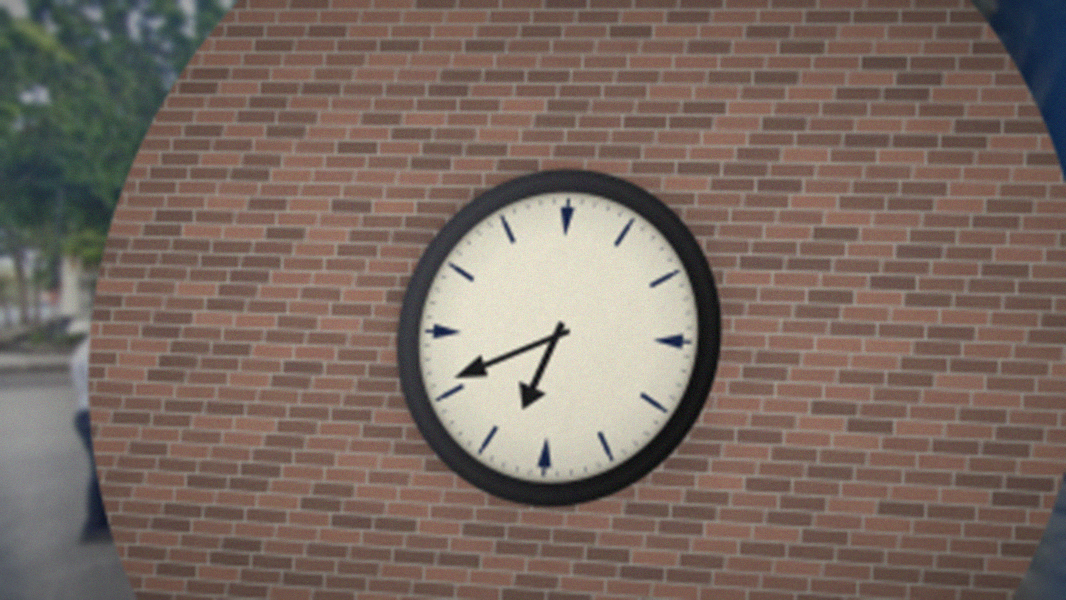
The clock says 6.41
